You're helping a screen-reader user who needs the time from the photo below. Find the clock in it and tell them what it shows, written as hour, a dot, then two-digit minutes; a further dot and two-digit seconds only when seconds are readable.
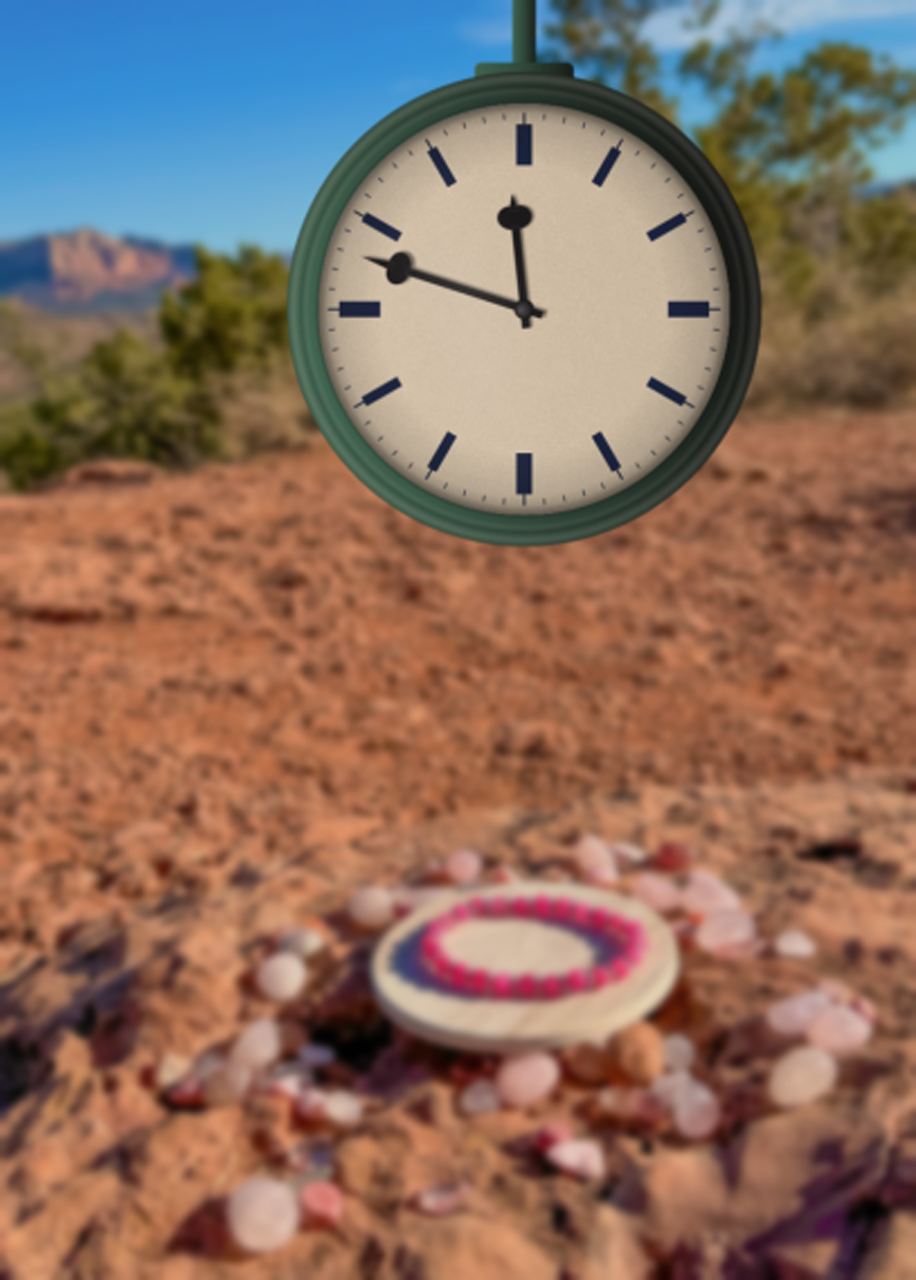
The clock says 11.48
